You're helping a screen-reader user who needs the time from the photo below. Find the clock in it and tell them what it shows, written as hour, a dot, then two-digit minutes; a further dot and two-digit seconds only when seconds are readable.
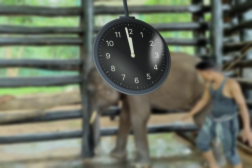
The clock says 11.59
